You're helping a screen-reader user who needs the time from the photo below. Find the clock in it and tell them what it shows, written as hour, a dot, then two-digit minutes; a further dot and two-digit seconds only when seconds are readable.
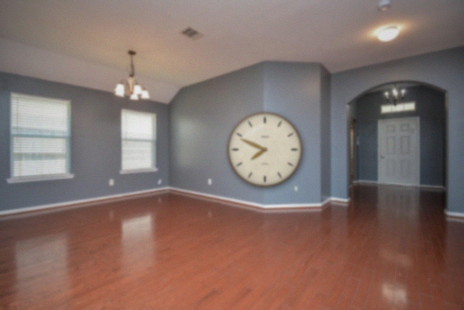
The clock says 7.49
